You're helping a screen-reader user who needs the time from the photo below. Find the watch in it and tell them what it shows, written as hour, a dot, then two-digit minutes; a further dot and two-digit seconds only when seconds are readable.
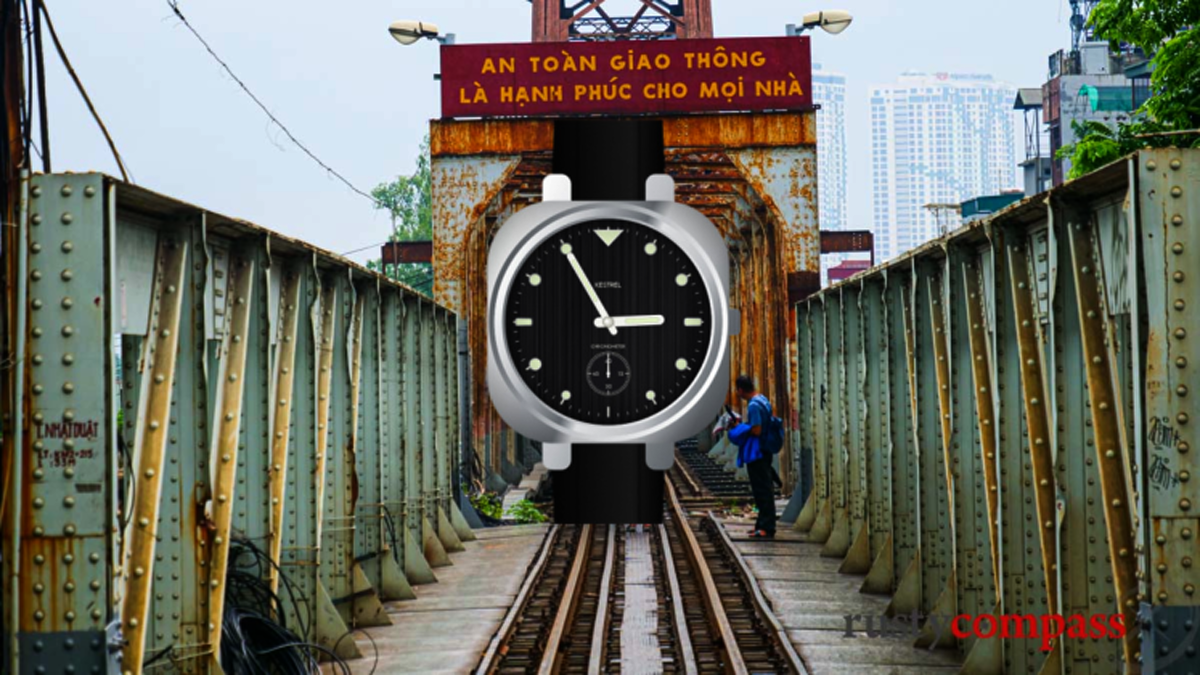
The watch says 2.55
